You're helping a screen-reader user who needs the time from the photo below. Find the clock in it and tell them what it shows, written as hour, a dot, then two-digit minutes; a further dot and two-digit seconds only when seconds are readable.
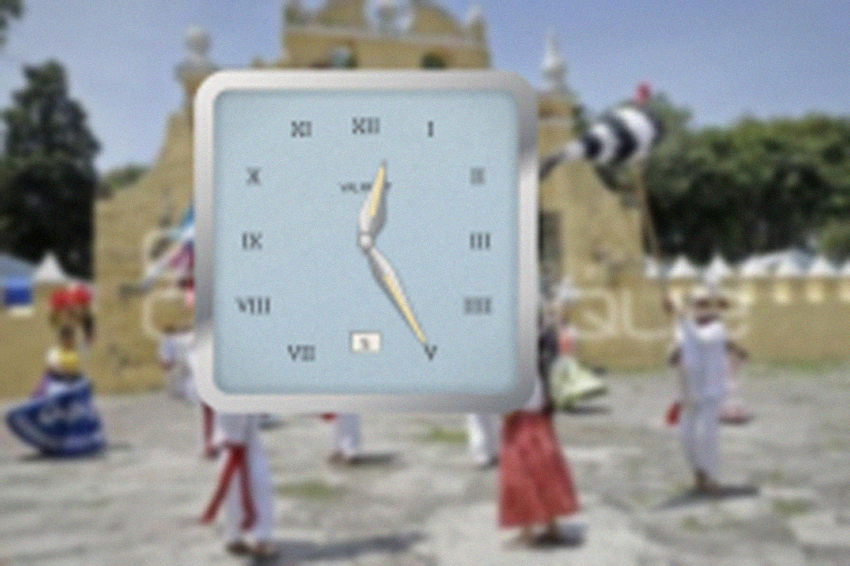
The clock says 12.25
